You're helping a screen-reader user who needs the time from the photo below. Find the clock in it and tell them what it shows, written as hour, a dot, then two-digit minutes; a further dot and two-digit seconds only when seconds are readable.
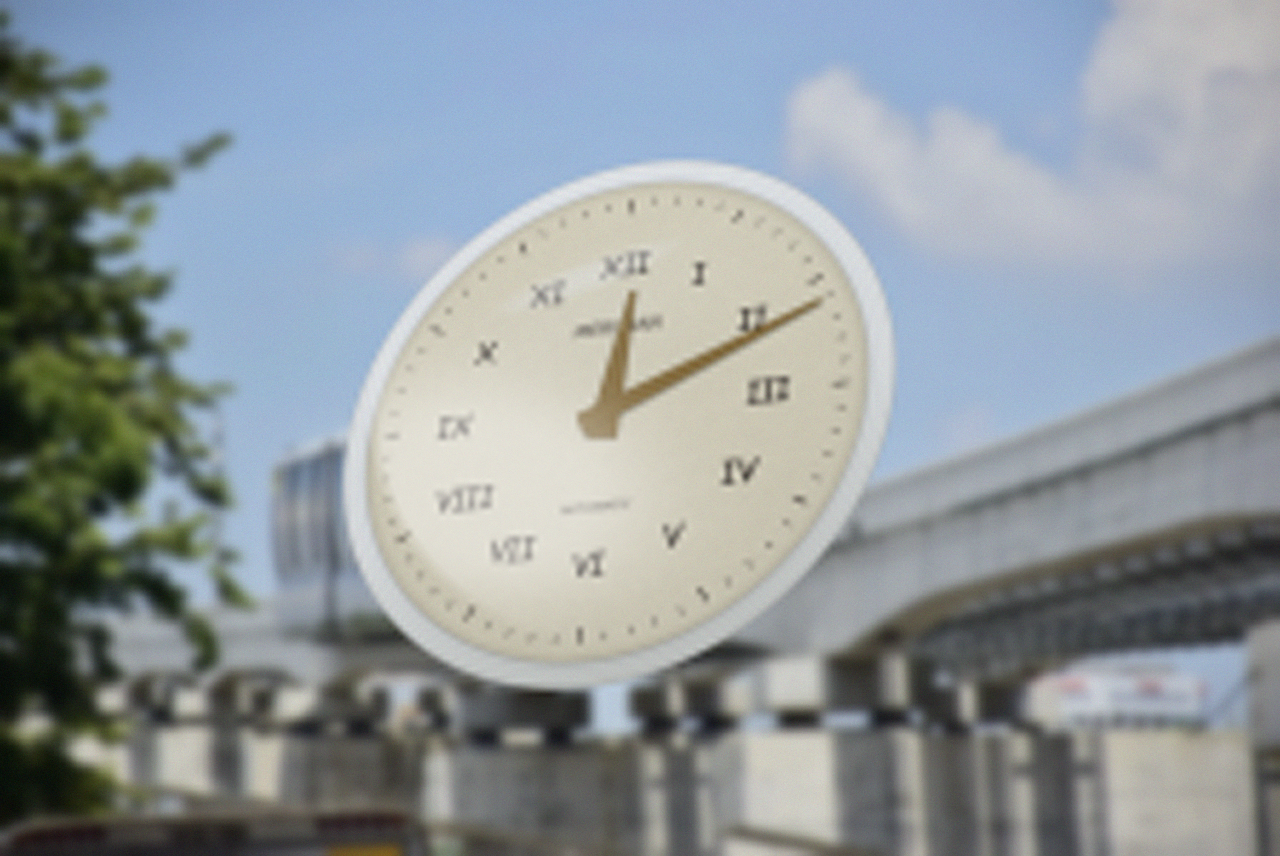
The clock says 12.11
